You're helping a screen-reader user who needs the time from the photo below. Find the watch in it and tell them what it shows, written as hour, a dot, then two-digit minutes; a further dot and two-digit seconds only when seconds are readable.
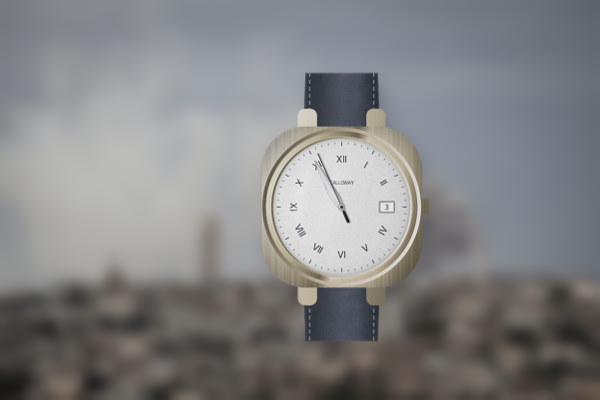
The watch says 10.54.56
